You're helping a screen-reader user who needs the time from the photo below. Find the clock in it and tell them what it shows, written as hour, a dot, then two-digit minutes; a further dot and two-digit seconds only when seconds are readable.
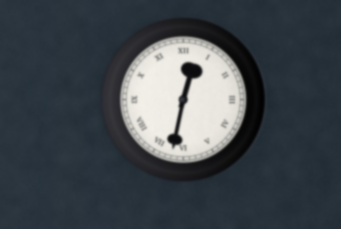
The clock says 12.32
